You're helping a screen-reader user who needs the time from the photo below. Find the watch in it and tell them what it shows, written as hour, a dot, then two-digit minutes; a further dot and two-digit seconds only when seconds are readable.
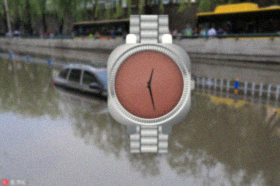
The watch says 12.28
